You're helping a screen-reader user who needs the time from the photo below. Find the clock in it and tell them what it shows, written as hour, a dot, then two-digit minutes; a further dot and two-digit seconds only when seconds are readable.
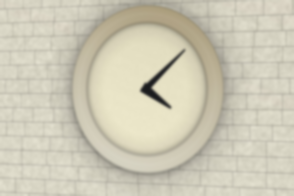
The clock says 4.08
